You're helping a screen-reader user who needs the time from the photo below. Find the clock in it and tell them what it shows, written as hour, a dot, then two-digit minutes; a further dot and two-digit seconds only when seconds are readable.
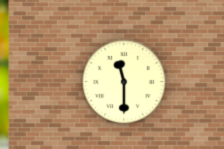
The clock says 11.30
